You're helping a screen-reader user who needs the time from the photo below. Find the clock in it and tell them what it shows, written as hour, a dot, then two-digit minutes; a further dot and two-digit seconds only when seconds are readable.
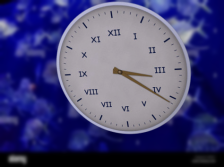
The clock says 3.21
